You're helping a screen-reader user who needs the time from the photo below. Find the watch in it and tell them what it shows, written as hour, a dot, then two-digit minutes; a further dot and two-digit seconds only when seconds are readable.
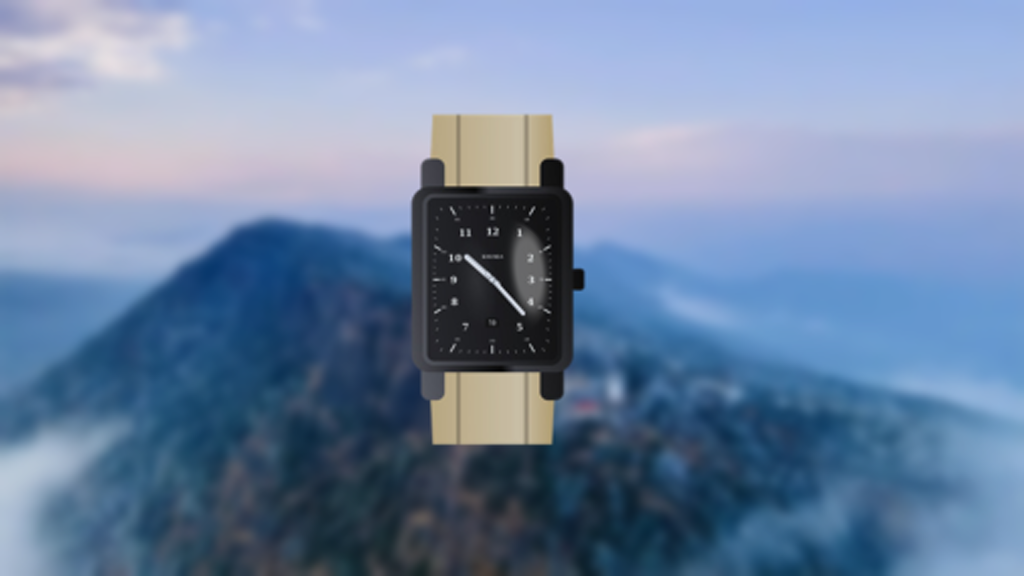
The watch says 10.23
